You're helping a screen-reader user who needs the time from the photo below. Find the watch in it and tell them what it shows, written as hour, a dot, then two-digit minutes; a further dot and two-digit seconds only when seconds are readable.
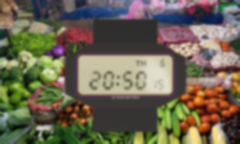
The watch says 20.50
